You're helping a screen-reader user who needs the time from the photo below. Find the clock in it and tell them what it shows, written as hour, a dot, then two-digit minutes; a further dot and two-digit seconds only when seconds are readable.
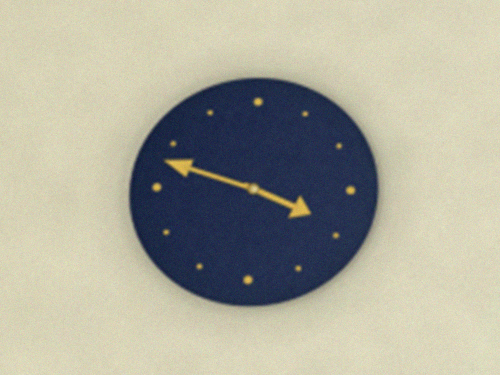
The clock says 3.48
